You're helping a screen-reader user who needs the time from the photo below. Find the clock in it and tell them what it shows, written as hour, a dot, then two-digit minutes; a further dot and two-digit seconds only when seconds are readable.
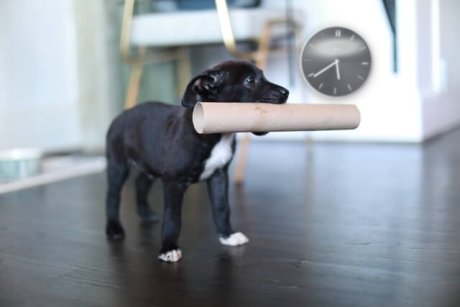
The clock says 5.39
